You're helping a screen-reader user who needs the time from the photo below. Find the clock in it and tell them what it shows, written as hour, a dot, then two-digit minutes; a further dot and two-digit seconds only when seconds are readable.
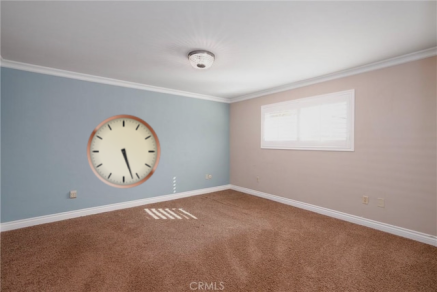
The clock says 5.27
